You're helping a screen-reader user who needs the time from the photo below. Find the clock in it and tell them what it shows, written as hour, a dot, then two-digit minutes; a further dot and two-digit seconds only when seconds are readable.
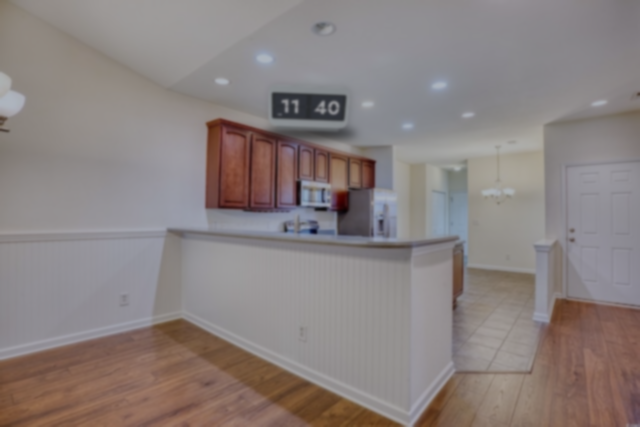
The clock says 11.40
